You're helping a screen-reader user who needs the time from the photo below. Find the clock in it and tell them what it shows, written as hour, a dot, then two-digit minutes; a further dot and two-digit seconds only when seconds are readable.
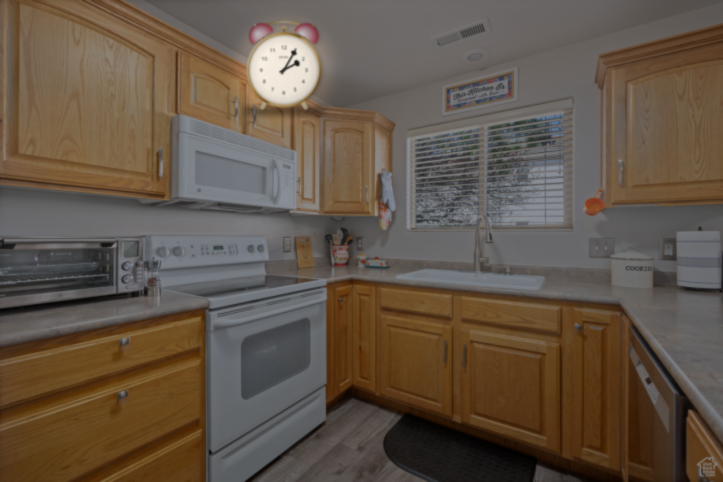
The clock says 2.05
